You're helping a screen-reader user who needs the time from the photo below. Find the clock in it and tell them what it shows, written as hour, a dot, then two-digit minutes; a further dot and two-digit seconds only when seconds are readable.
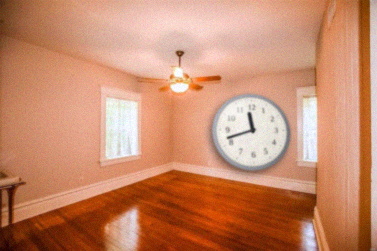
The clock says 11.42
